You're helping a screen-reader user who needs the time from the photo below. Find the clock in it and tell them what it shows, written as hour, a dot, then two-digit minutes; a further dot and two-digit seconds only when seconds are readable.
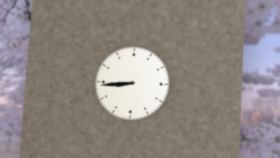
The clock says 8.44
